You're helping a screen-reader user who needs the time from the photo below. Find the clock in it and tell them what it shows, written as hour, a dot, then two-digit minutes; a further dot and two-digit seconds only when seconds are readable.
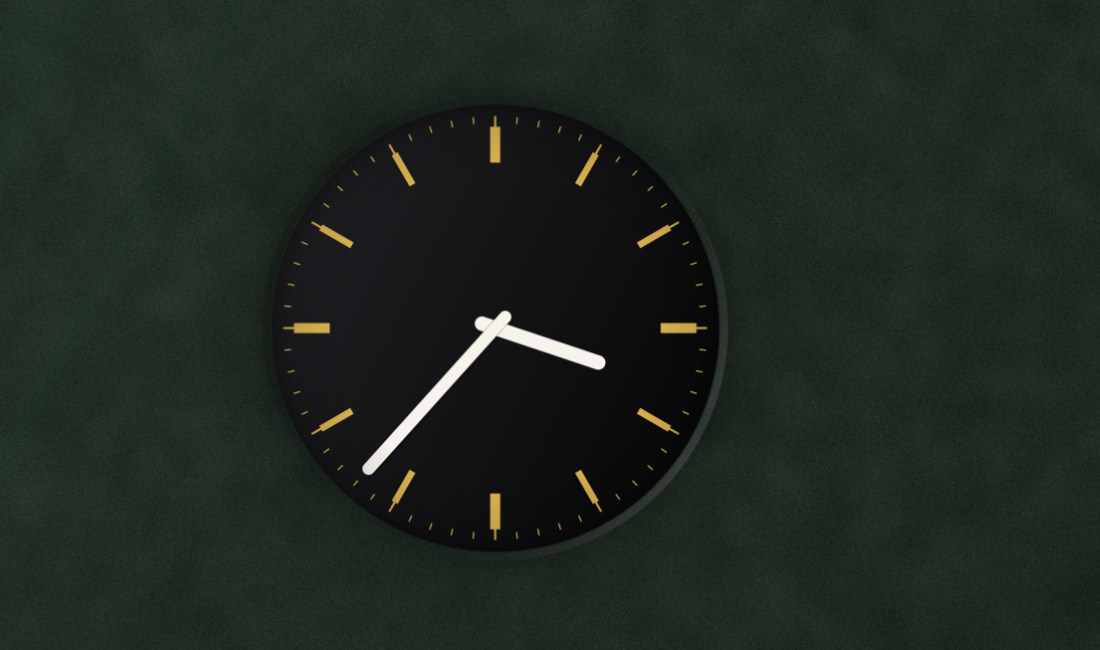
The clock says 3.37
